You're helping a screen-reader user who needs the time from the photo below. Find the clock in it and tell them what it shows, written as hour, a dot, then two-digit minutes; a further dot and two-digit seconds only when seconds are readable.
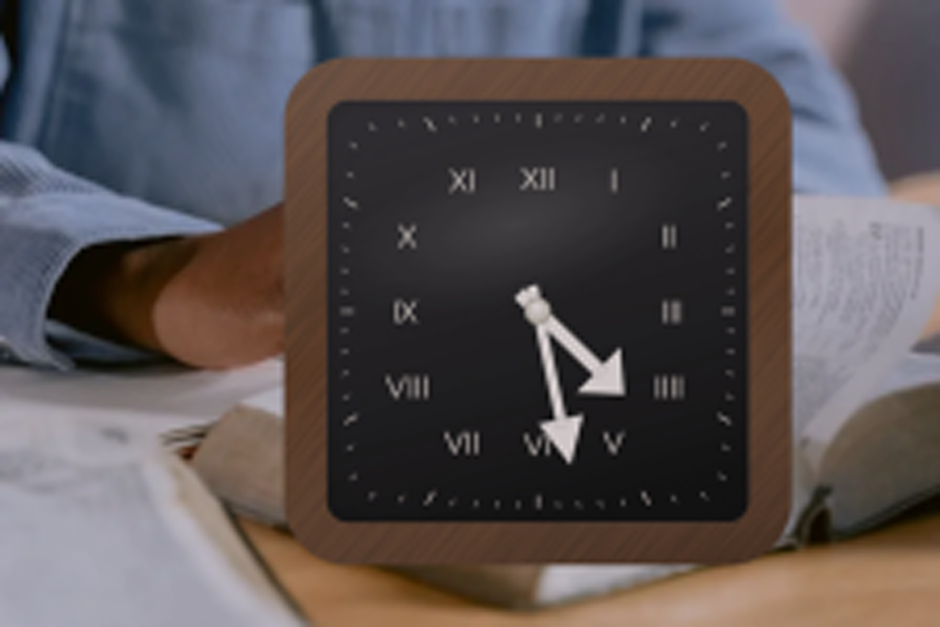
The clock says 4.28
